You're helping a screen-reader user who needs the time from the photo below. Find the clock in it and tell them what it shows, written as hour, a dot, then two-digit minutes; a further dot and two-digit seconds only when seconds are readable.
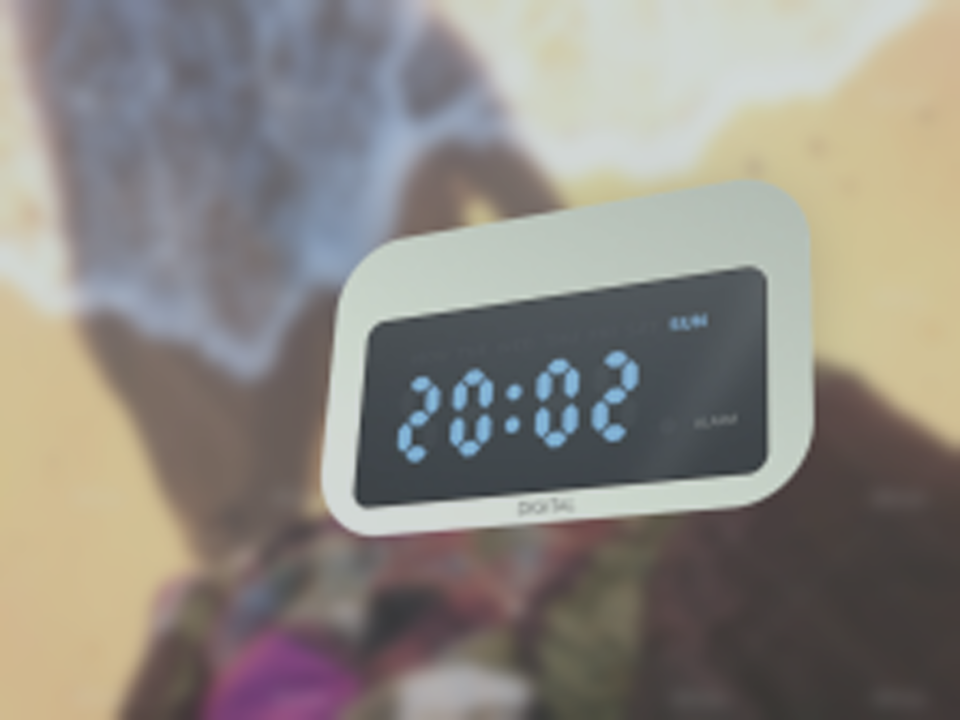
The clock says 20.02
